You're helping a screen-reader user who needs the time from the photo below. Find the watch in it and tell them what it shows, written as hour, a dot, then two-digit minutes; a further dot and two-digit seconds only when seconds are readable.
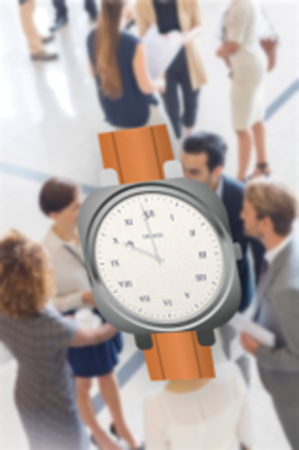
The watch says 9.59
